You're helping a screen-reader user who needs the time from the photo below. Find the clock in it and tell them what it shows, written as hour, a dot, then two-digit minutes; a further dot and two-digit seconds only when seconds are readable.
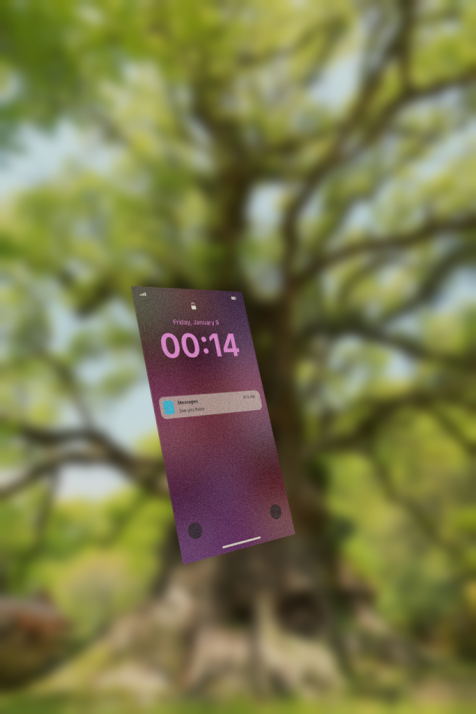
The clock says 0.14
